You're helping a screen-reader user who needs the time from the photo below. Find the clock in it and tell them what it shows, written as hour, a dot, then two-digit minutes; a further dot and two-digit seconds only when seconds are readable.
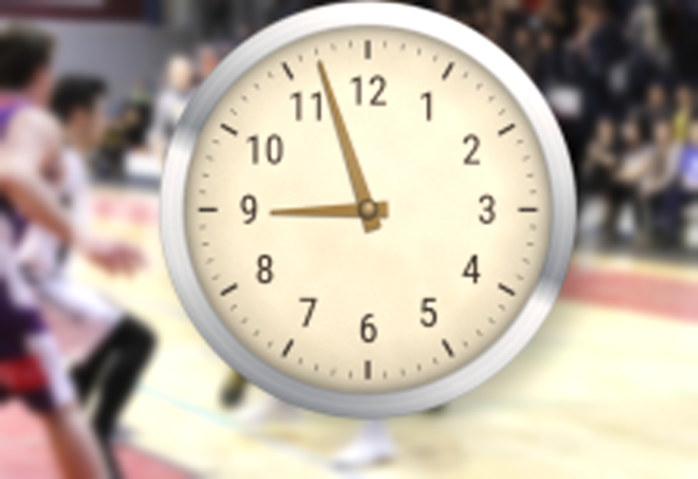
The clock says 8.57
